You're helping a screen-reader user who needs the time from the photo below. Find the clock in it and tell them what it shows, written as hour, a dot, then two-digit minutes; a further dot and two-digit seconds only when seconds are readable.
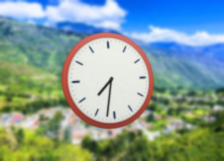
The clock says 7.32
